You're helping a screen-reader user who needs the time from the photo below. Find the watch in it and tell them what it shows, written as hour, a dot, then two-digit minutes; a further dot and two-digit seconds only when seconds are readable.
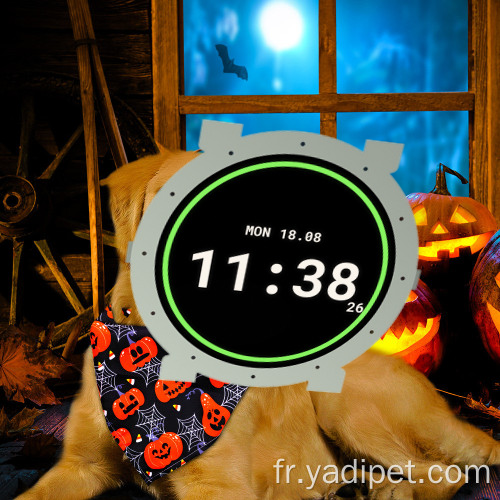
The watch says 11.38.26
